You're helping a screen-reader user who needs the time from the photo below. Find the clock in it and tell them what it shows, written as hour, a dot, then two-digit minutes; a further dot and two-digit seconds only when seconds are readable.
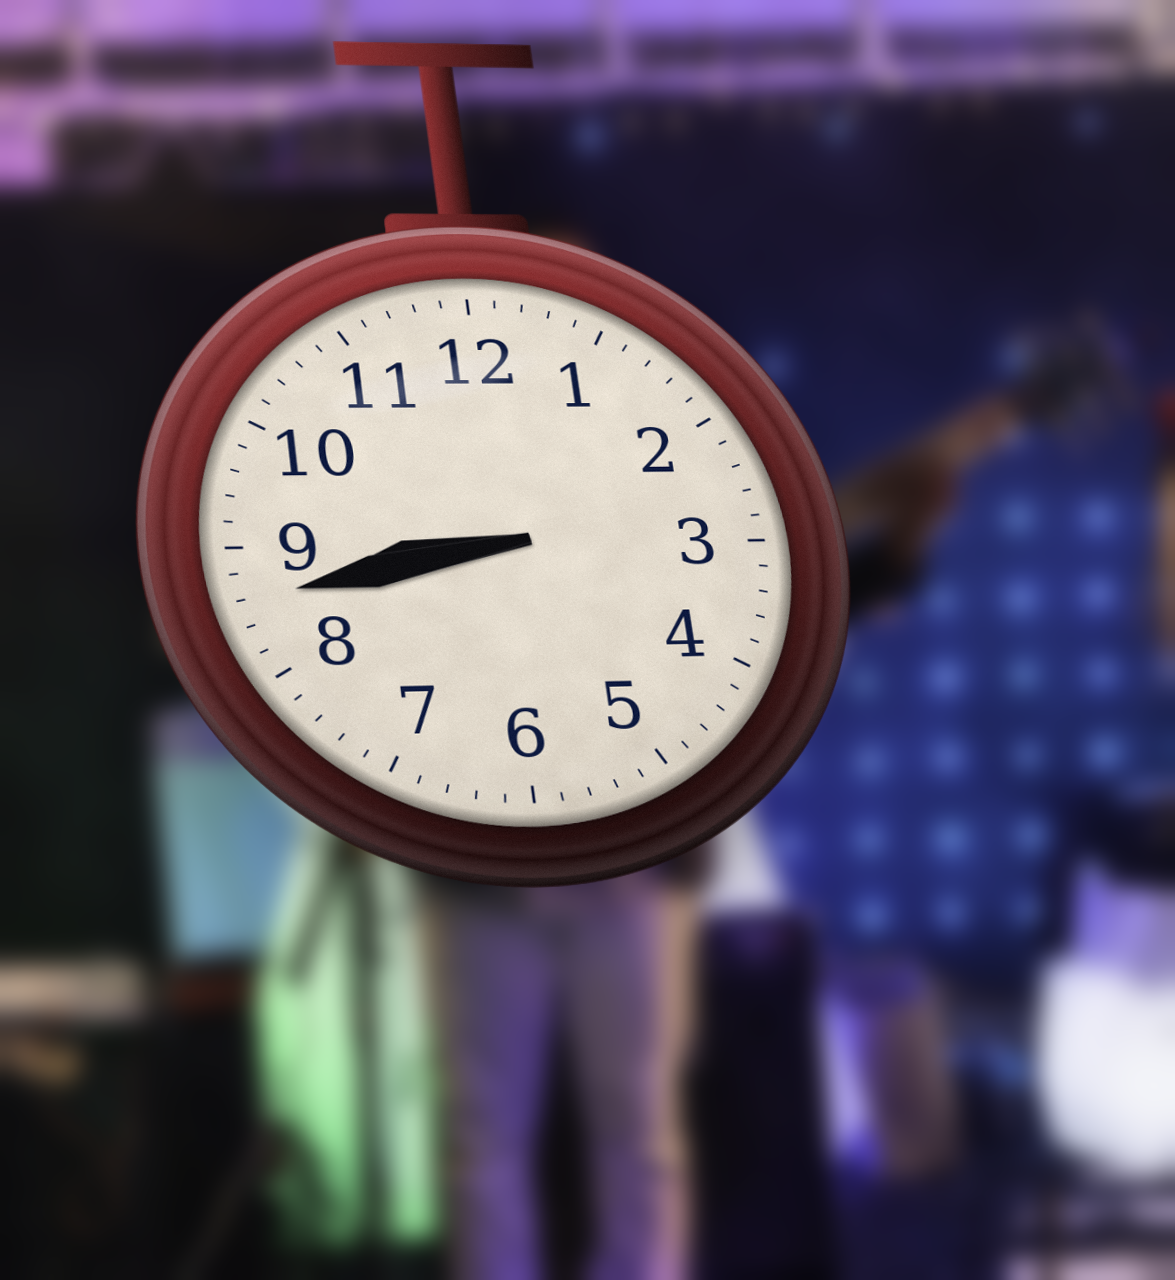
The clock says 8.43
